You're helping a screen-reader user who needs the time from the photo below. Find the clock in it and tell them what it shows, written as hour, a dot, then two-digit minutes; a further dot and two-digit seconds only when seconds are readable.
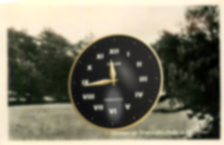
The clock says 11.44
